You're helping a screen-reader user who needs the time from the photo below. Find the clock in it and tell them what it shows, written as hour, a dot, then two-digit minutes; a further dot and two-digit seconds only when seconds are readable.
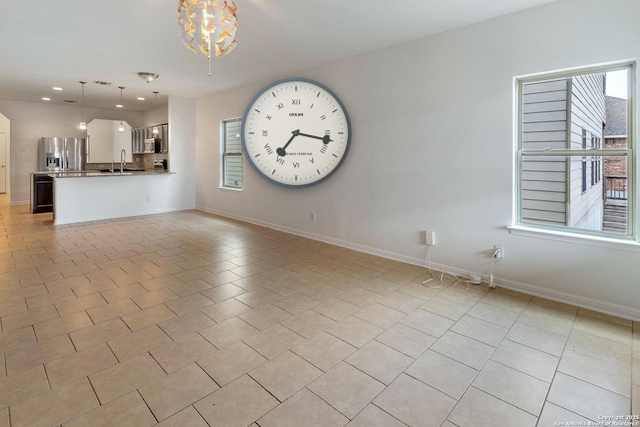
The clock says 7.17
